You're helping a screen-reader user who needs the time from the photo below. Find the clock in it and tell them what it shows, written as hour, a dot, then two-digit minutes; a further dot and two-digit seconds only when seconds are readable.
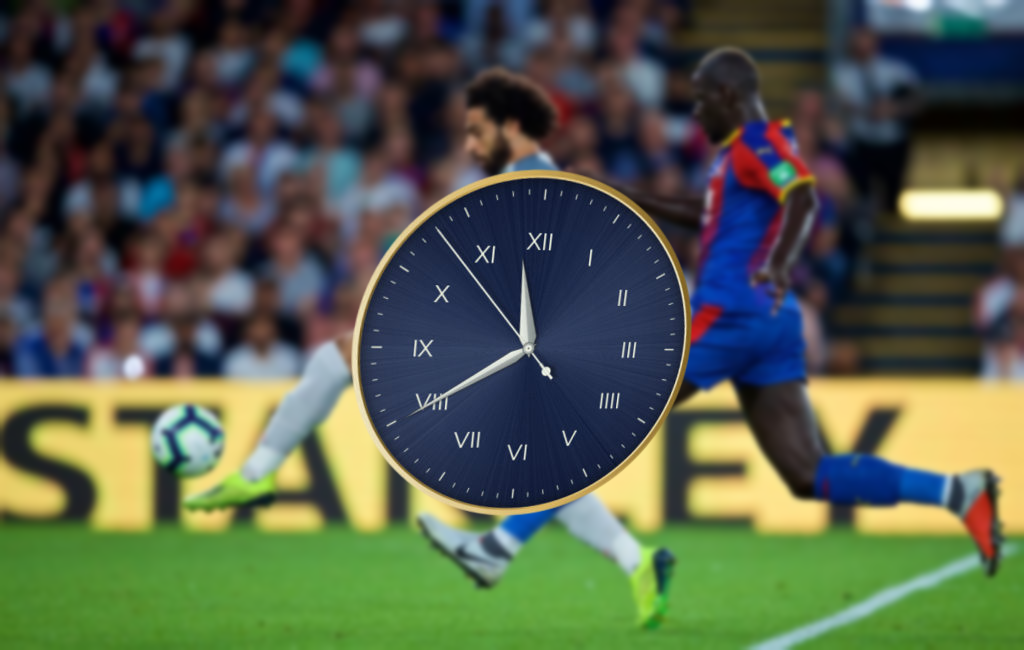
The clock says 11.39.53
